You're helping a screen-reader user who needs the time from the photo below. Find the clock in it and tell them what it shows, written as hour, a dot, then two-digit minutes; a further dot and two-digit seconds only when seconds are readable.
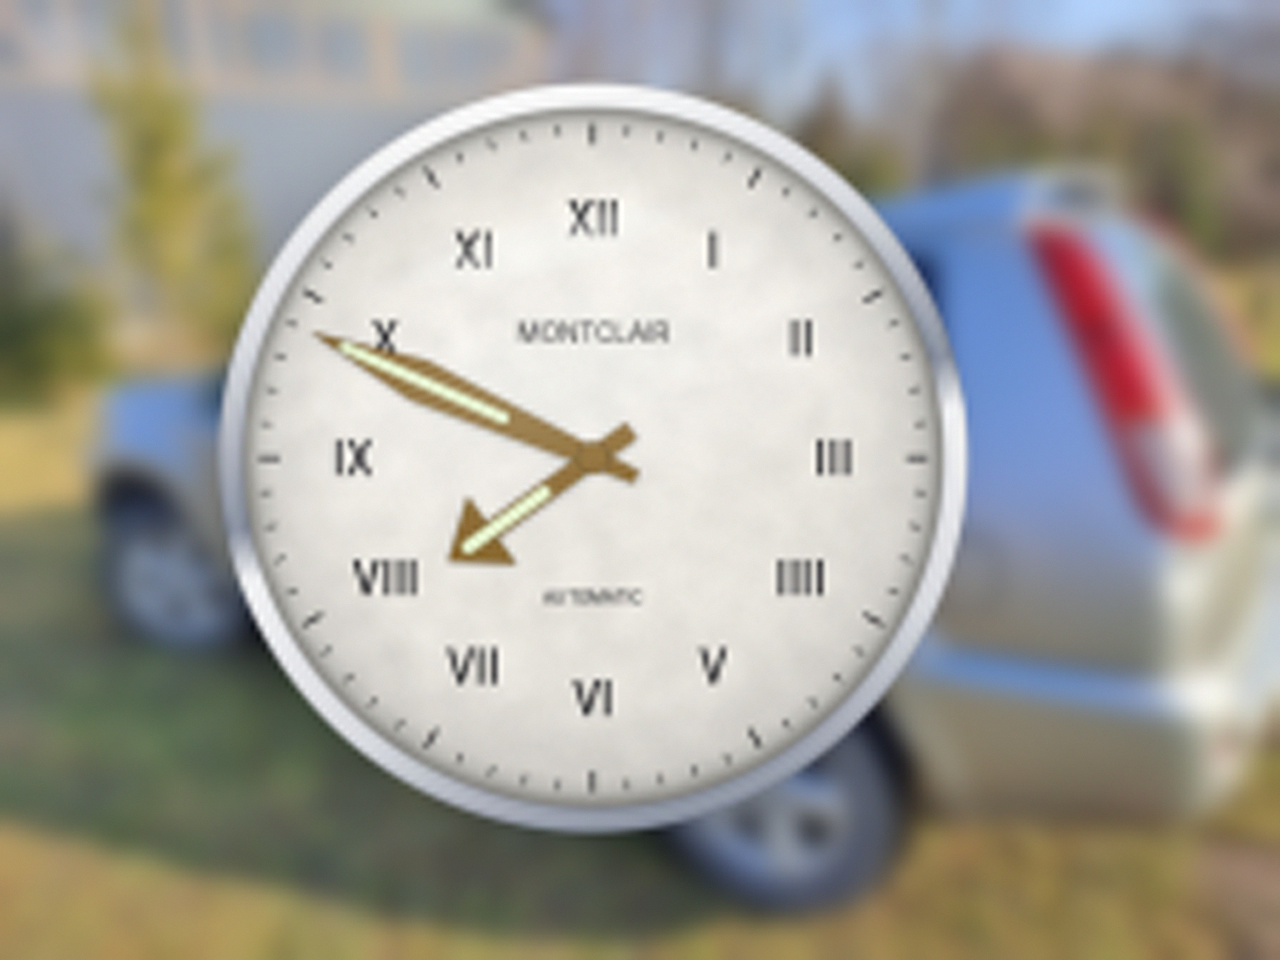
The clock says 7.49
